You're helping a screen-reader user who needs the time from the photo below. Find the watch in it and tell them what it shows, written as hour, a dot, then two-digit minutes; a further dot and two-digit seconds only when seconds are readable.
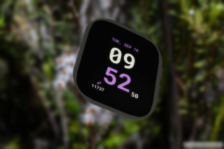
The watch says 9.52
